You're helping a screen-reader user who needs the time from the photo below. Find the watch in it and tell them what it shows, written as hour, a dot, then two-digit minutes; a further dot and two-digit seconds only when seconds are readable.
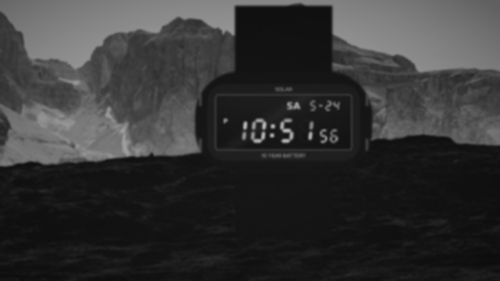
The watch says 10.51.56
